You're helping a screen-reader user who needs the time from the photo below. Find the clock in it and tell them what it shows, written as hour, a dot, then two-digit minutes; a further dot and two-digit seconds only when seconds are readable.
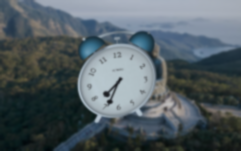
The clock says 7.34
